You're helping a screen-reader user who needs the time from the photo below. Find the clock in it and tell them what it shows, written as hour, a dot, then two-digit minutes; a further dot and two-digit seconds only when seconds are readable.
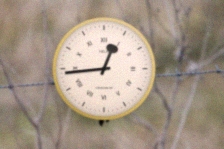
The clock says 12.44
